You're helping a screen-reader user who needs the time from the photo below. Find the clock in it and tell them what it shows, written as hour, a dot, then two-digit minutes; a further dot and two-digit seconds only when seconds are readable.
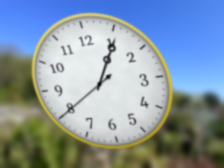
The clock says 1.05.40
